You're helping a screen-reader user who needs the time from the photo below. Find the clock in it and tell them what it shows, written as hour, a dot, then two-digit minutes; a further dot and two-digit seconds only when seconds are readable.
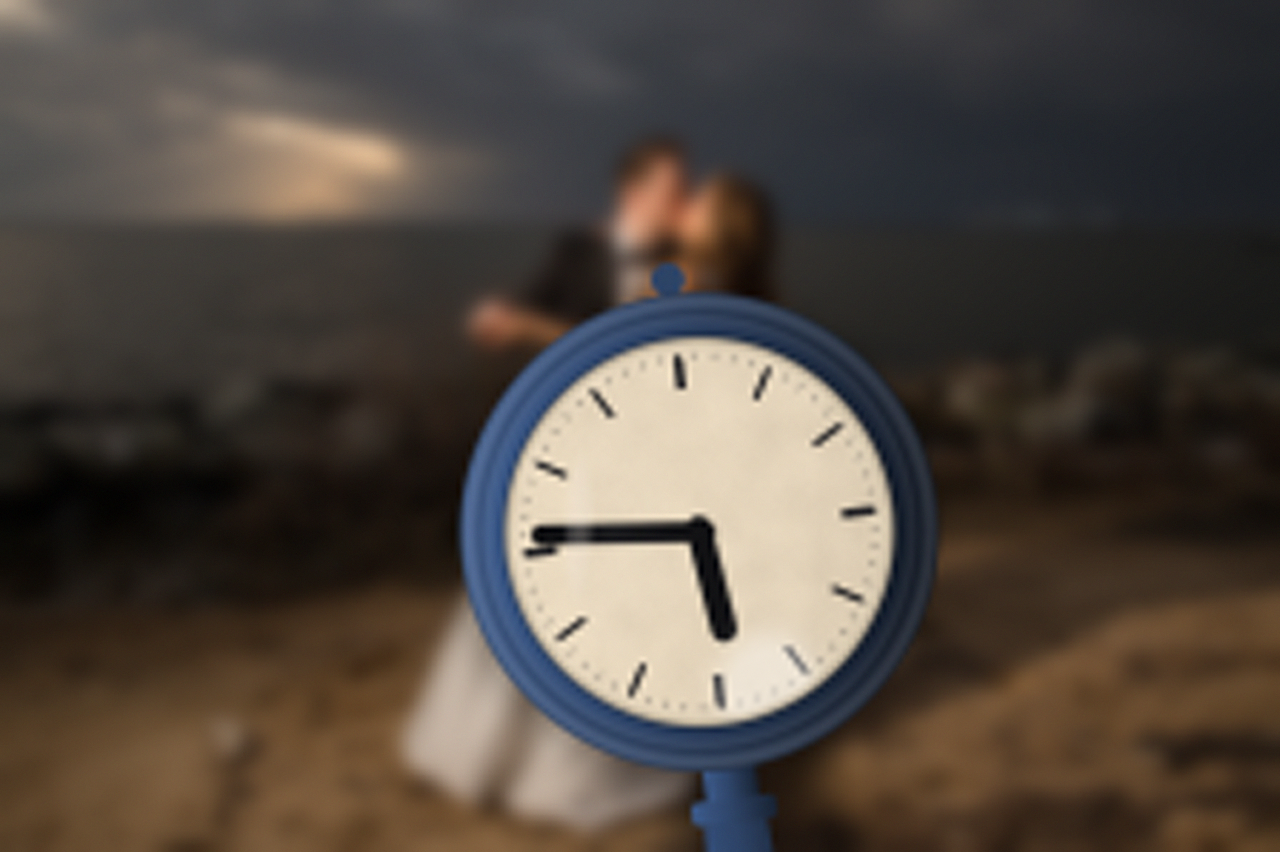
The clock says 5.46
